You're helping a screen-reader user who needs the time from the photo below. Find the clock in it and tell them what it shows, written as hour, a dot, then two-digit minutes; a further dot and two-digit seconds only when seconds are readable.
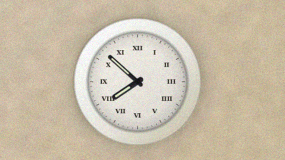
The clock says 7.52
